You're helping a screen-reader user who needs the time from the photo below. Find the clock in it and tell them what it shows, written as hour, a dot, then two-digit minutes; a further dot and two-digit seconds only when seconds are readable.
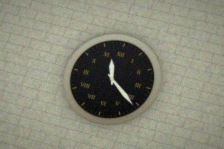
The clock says 11.21
